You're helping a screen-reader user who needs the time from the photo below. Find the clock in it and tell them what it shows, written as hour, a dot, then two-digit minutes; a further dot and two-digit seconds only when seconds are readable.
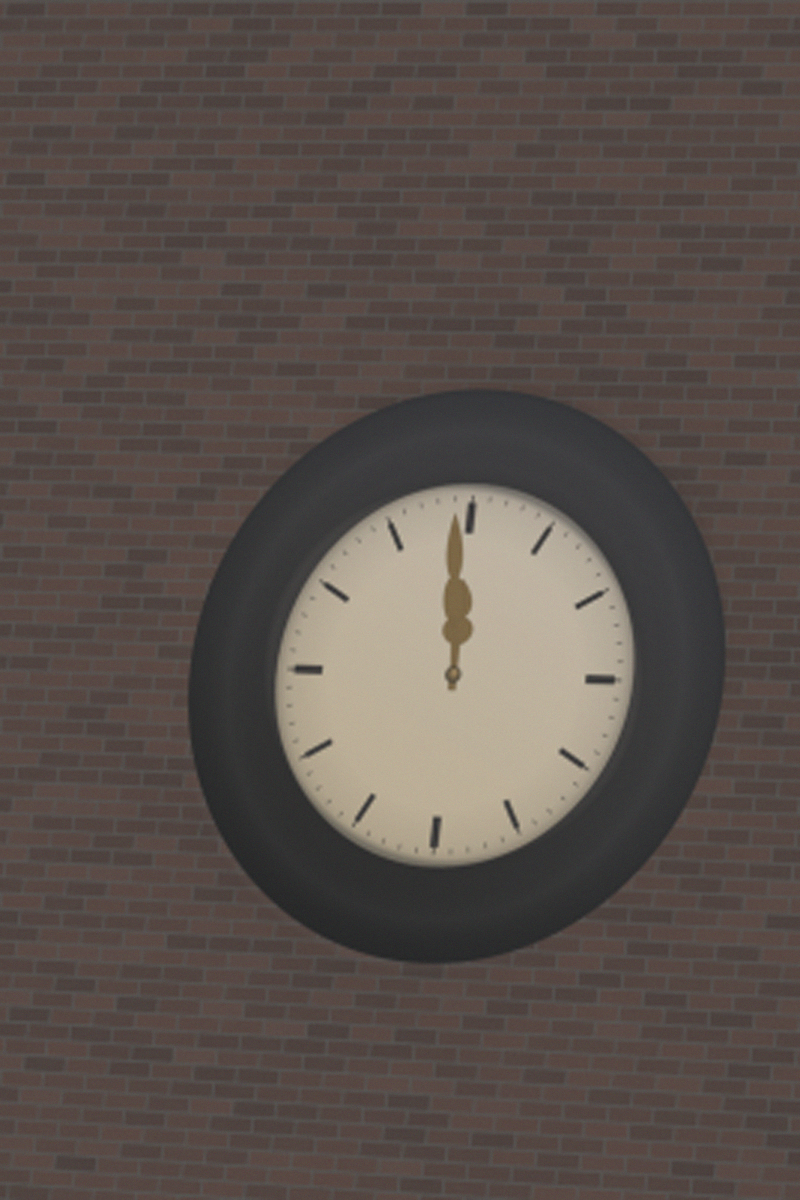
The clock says 11.59
